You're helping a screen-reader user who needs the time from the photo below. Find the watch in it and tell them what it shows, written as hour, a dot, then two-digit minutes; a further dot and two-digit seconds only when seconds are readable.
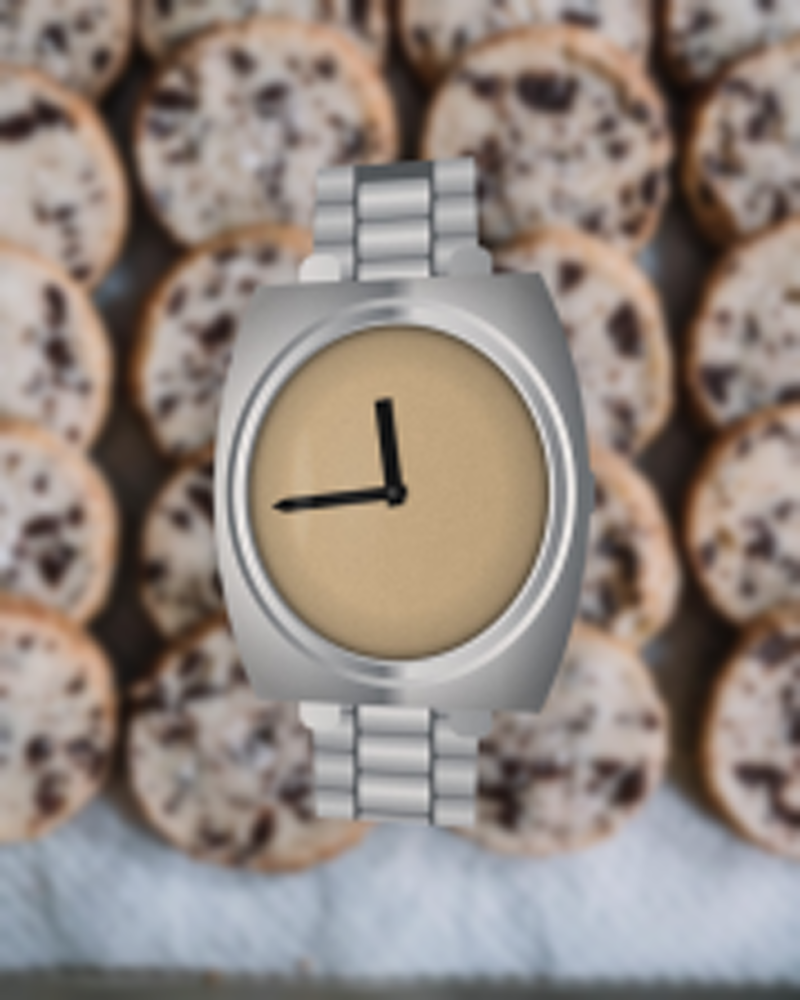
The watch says 11.44
